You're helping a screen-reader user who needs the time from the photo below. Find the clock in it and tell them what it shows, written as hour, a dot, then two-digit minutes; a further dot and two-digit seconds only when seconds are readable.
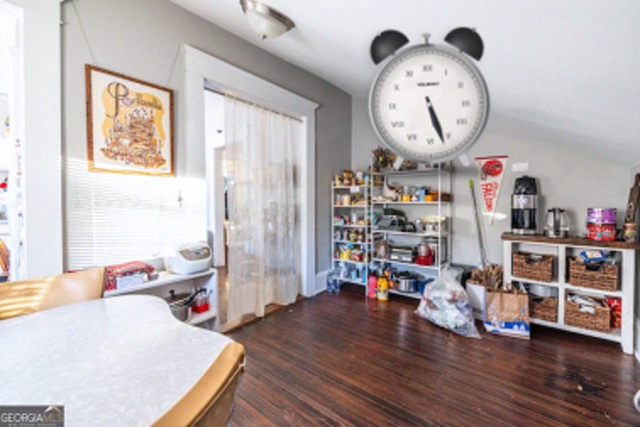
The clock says 5.27
